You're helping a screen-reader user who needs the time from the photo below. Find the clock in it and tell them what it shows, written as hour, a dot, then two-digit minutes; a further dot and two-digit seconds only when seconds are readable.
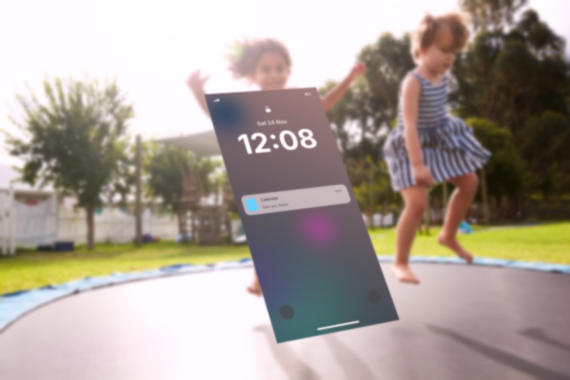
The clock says 12.08
